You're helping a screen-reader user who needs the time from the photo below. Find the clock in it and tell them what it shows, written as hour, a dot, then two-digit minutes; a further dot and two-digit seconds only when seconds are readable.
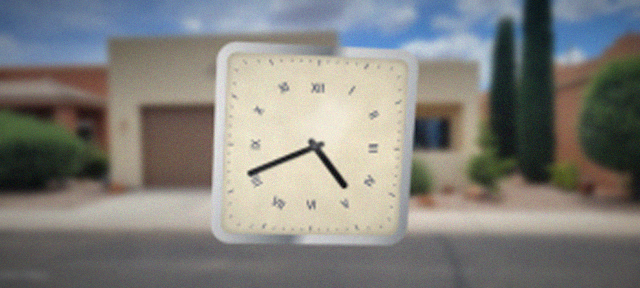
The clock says 4.41
